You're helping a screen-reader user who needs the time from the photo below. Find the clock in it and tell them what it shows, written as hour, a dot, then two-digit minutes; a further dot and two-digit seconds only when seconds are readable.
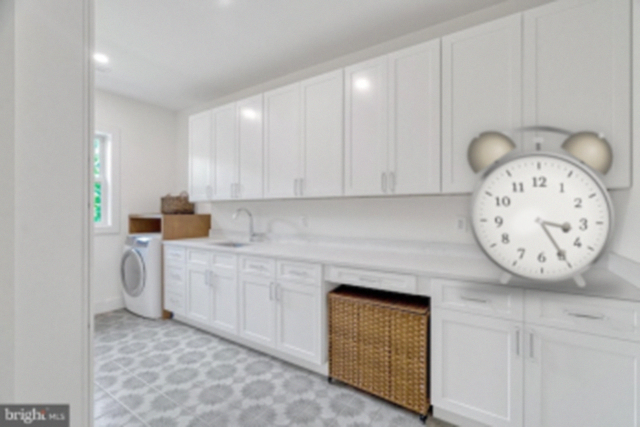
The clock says 3.25
